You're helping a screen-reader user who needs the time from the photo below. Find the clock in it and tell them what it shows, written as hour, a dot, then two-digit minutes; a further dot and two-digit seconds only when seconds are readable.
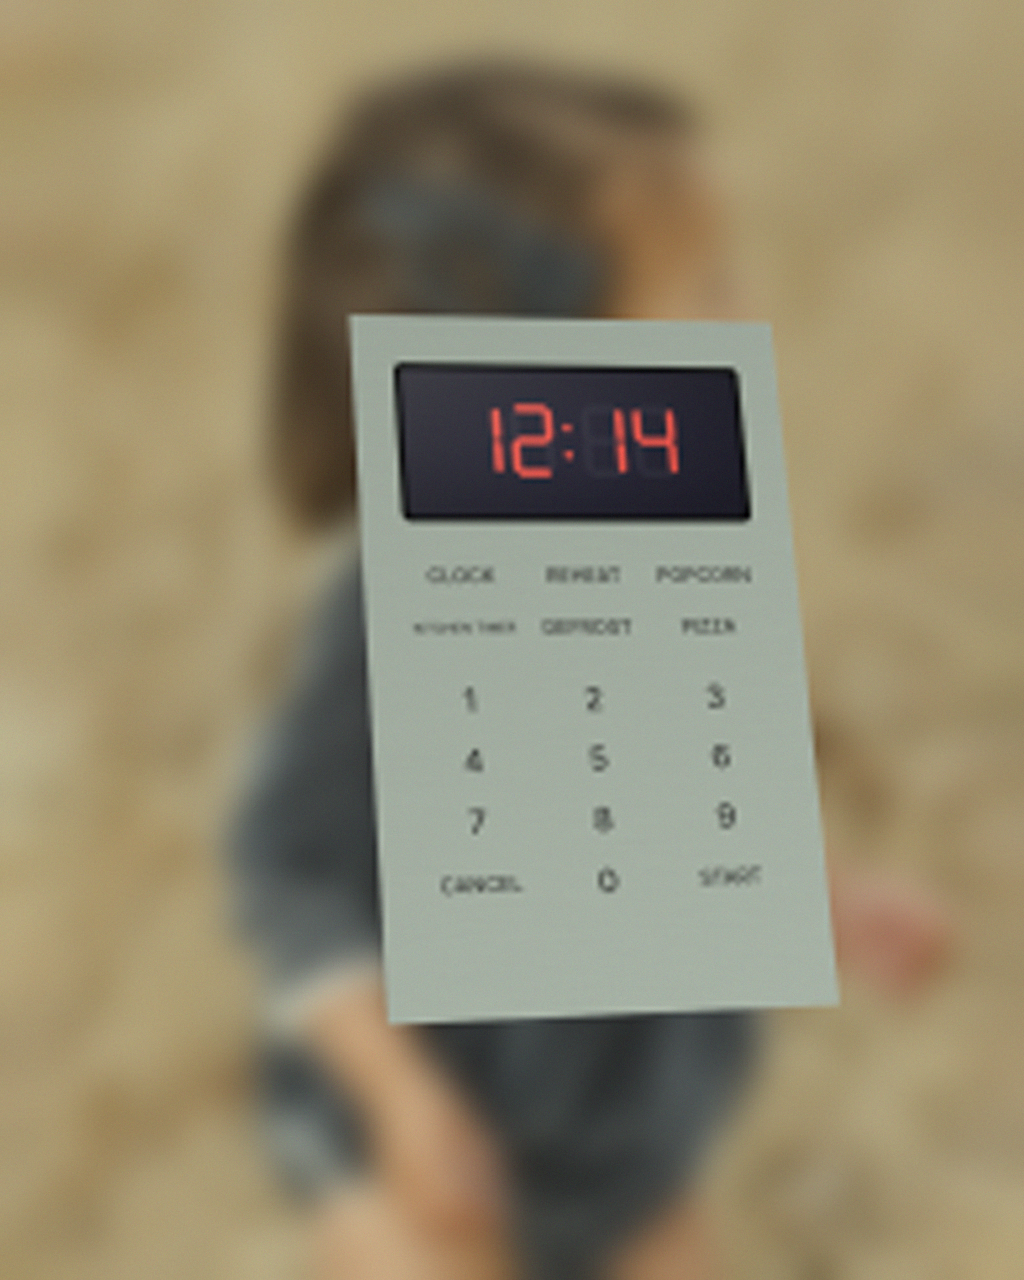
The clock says 12.14
